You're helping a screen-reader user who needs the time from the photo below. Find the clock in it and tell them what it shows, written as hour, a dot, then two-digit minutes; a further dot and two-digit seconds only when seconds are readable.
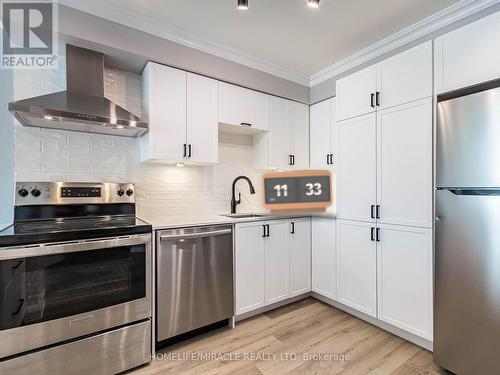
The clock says 11.33
